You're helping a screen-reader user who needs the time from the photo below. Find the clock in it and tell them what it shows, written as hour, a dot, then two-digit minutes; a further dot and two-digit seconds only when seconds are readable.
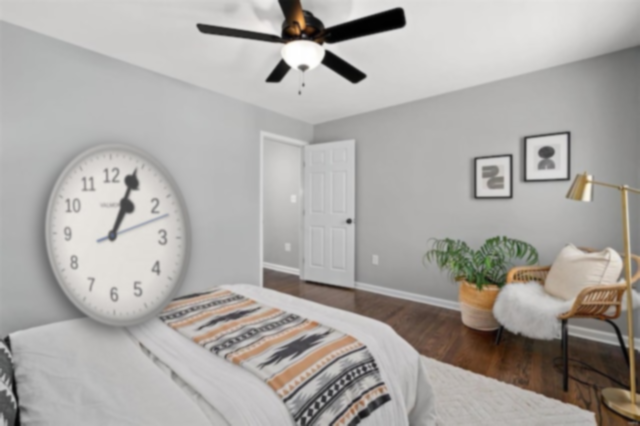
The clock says 1.04.12
